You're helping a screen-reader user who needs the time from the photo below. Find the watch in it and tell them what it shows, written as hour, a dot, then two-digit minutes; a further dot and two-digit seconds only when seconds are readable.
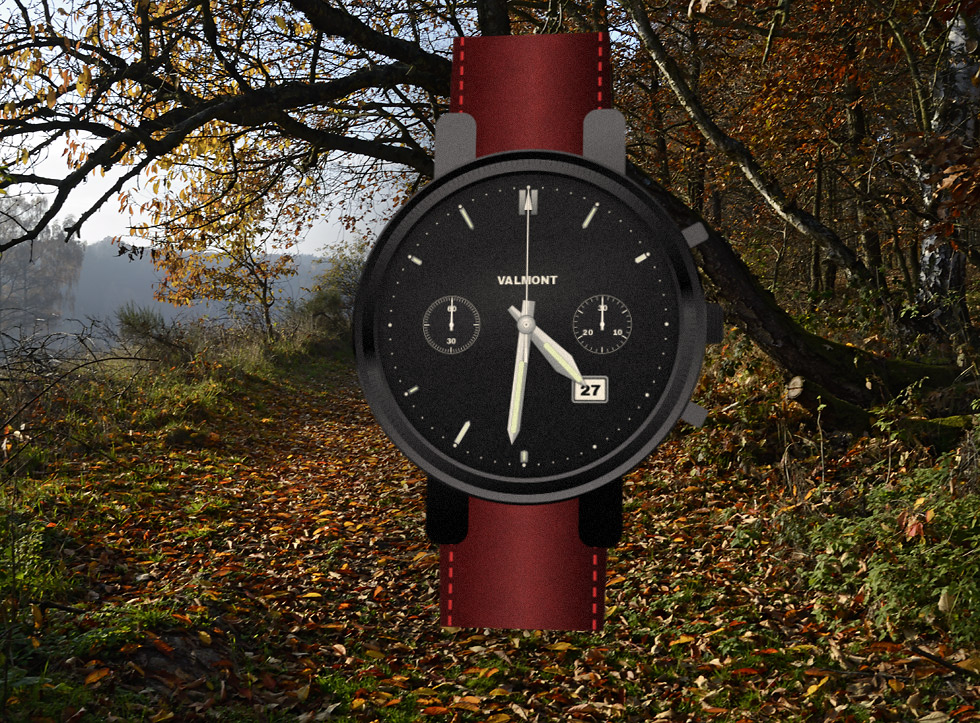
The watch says 4.31
